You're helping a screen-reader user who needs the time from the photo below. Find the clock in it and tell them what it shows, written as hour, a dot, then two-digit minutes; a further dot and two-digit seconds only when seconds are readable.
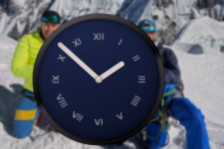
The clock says 1.52
